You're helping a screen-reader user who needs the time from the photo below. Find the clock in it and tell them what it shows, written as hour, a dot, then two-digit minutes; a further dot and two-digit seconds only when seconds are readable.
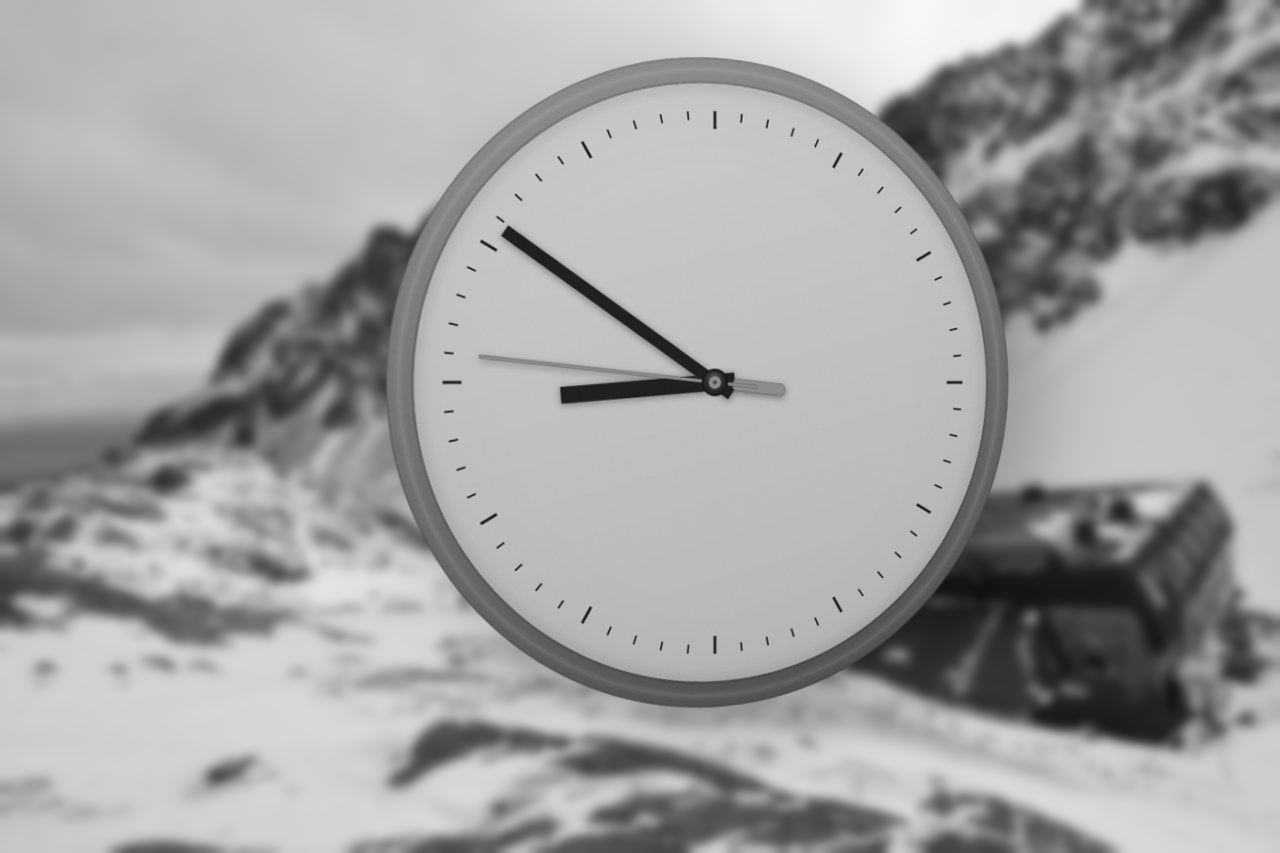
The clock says 8.50.46
